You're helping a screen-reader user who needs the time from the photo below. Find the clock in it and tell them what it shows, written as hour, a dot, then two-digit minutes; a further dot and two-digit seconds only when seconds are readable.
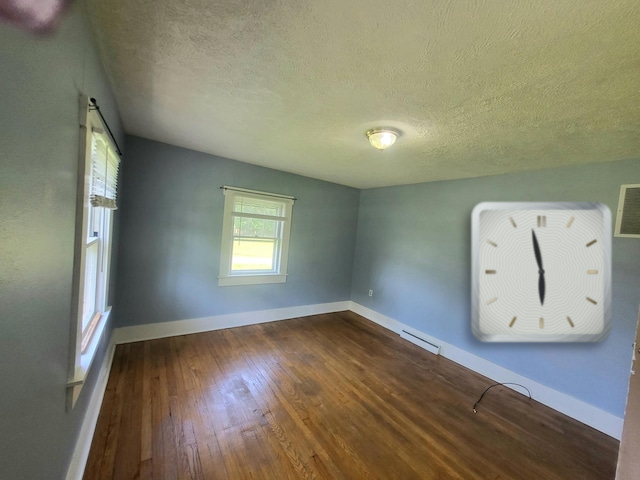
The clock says 5.58
